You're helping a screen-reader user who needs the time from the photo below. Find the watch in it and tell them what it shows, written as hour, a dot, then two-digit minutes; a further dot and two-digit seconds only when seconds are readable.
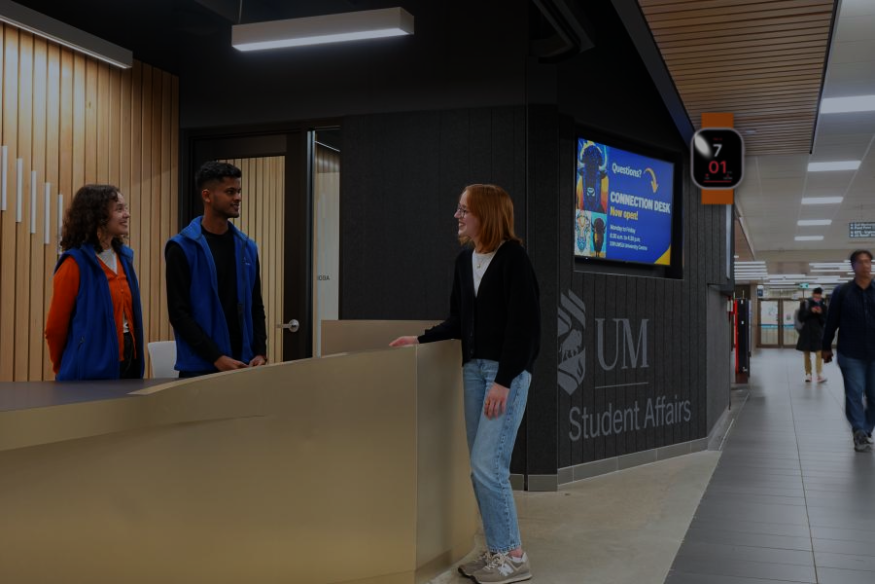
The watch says 7.01
